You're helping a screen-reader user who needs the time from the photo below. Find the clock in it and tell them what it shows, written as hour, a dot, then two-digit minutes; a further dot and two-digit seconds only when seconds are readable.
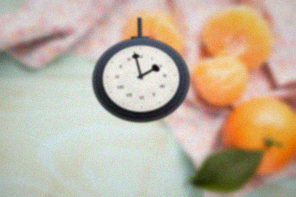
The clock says 1.58
